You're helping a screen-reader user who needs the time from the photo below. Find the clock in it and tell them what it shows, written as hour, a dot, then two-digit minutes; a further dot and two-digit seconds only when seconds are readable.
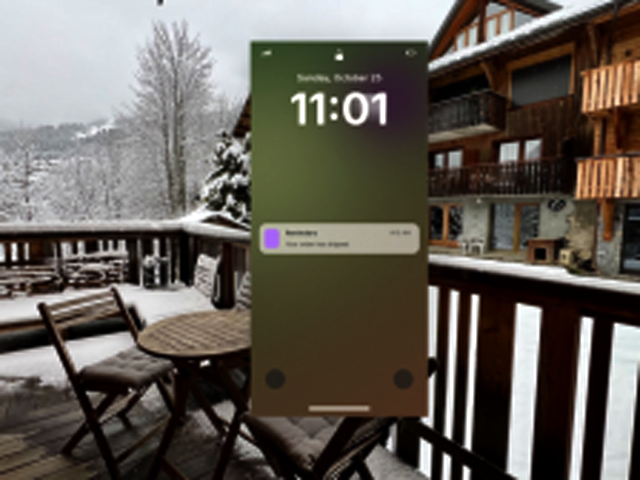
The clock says 11.01
